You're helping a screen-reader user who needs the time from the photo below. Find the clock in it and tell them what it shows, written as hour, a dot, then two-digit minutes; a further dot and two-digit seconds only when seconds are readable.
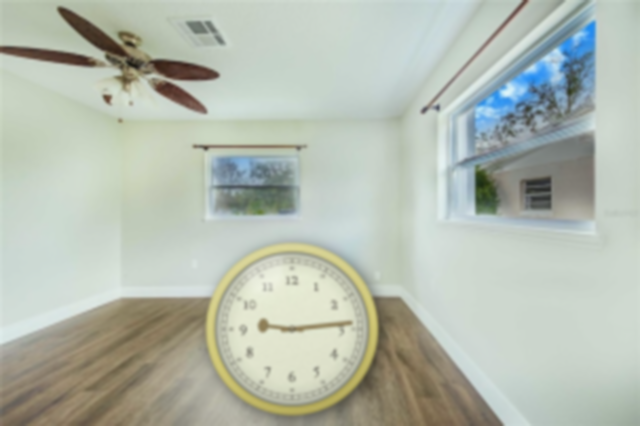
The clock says 9.14
